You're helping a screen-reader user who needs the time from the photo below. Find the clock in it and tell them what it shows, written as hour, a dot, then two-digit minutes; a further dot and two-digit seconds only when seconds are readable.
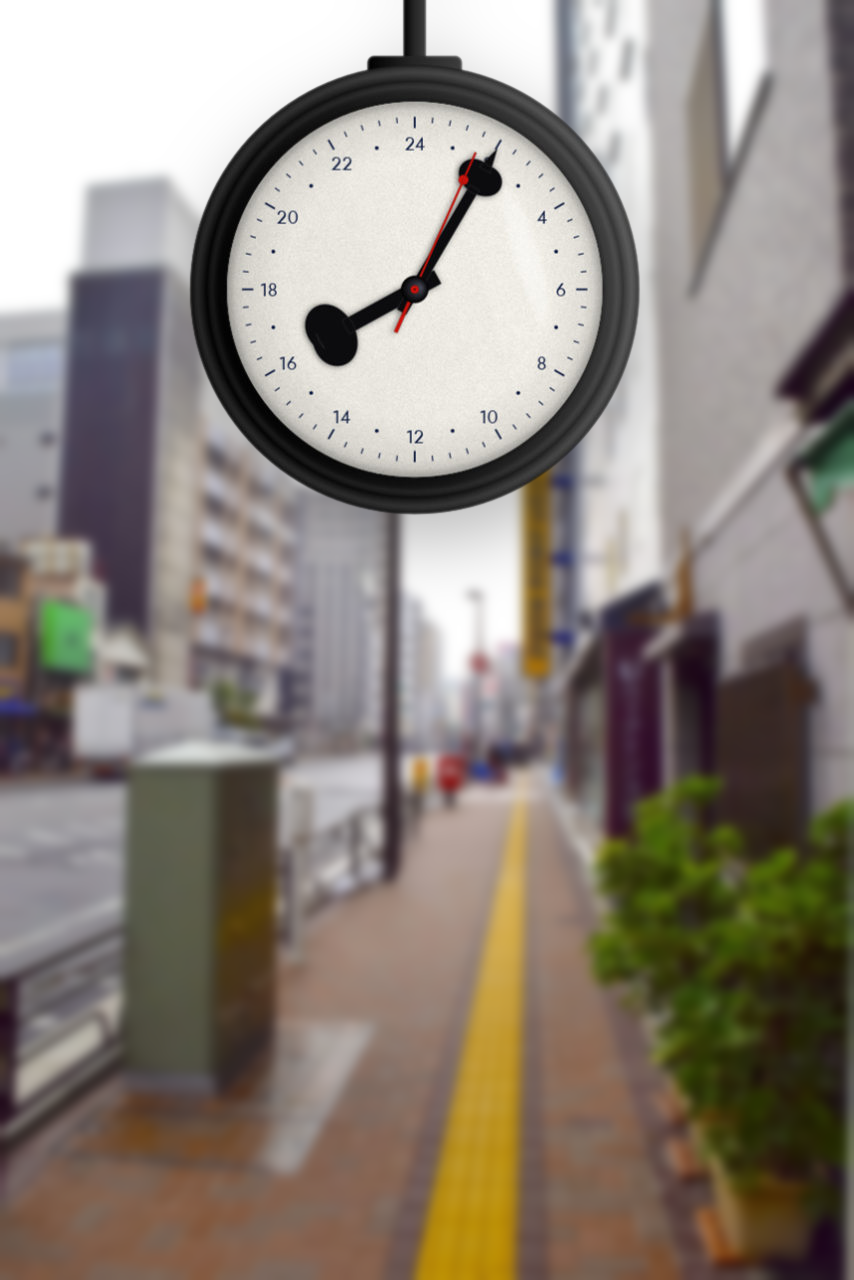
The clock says 16.05.04
